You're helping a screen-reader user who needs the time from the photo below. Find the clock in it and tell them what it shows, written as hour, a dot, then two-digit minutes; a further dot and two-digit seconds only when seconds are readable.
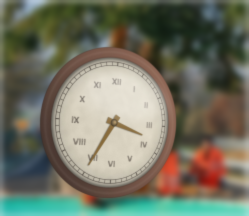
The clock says 3.35
